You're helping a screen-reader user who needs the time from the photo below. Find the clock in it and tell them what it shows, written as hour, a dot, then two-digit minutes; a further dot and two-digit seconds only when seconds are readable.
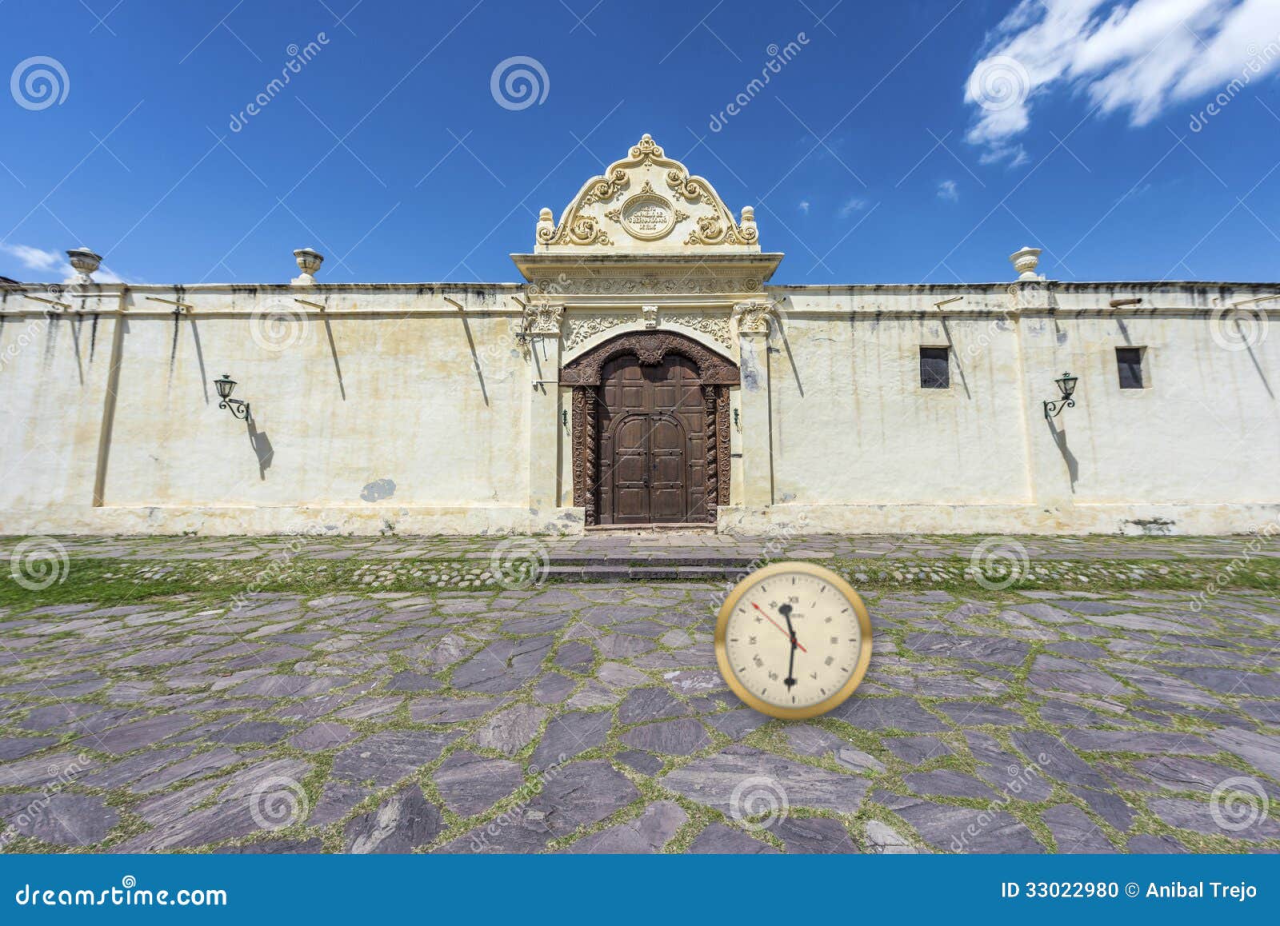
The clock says 11.30.52
